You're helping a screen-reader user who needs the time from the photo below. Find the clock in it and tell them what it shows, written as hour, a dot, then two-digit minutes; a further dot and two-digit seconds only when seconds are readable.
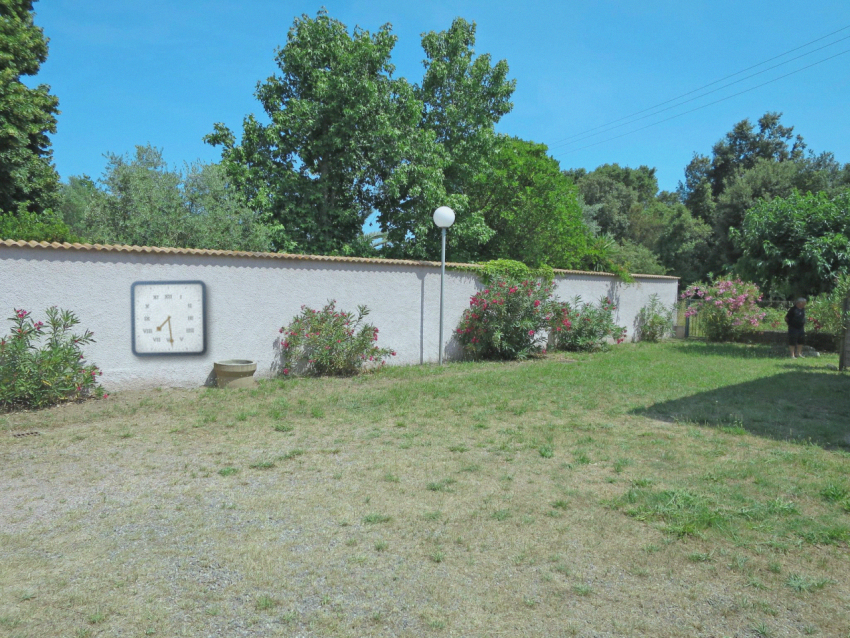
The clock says 7.29
